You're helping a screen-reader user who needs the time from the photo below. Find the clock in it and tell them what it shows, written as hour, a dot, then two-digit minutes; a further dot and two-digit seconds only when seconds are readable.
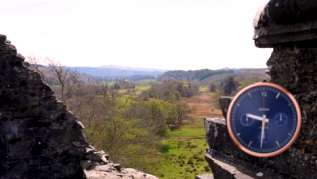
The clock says 9.31
